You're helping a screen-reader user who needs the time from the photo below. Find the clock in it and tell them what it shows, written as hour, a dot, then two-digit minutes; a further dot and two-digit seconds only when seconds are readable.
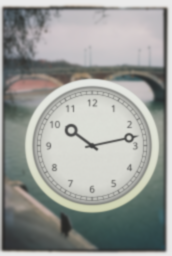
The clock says 10.13
